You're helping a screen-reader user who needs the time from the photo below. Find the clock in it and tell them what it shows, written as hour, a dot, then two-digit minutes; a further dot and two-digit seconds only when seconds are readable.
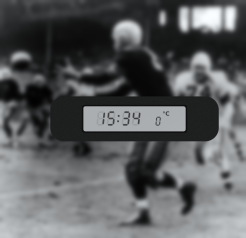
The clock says 15.34
